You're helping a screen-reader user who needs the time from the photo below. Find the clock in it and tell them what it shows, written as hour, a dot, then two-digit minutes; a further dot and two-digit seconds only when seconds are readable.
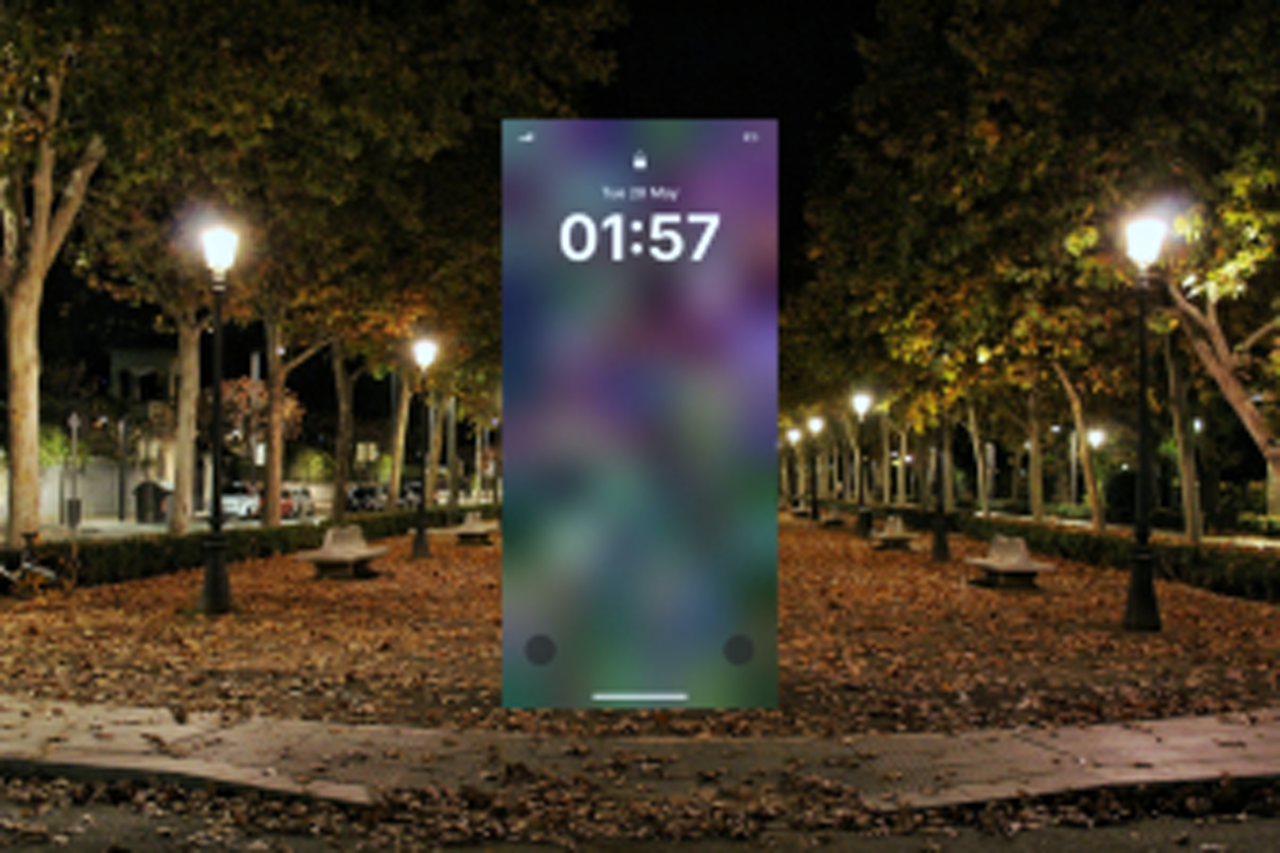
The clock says 1.57
